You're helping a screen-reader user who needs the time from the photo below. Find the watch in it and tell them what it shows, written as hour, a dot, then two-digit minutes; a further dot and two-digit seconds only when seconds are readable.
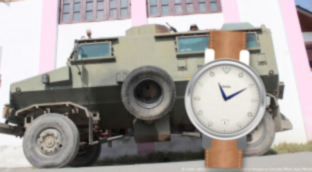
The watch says 11.10
